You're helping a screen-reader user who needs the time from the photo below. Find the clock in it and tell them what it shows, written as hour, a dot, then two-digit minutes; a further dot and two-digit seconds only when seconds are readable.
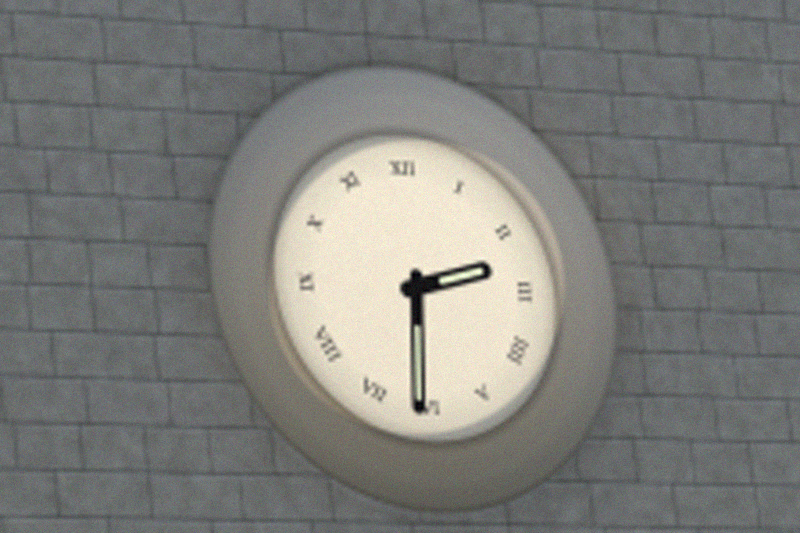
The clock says 2.31
